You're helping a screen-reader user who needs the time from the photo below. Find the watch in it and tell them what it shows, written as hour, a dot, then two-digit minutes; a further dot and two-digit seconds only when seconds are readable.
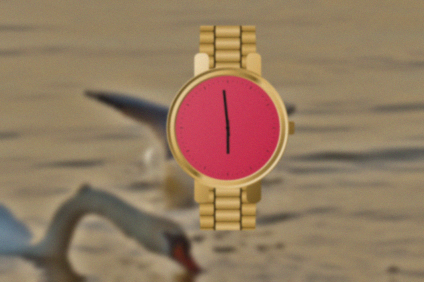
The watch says 5.59
